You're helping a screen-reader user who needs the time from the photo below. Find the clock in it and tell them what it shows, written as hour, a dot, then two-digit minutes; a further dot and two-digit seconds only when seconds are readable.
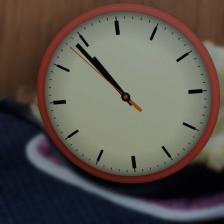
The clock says 10.53.53
